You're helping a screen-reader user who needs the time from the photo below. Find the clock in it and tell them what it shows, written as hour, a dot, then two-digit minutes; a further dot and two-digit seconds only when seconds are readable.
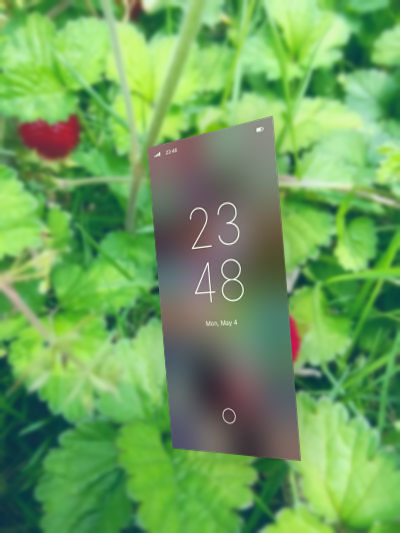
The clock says 23.48
